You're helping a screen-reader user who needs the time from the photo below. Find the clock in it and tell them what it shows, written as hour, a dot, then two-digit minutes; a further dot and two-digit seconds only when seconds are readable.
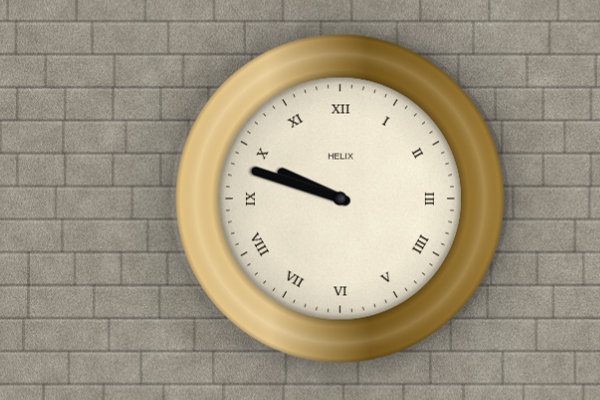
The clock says 9.48
